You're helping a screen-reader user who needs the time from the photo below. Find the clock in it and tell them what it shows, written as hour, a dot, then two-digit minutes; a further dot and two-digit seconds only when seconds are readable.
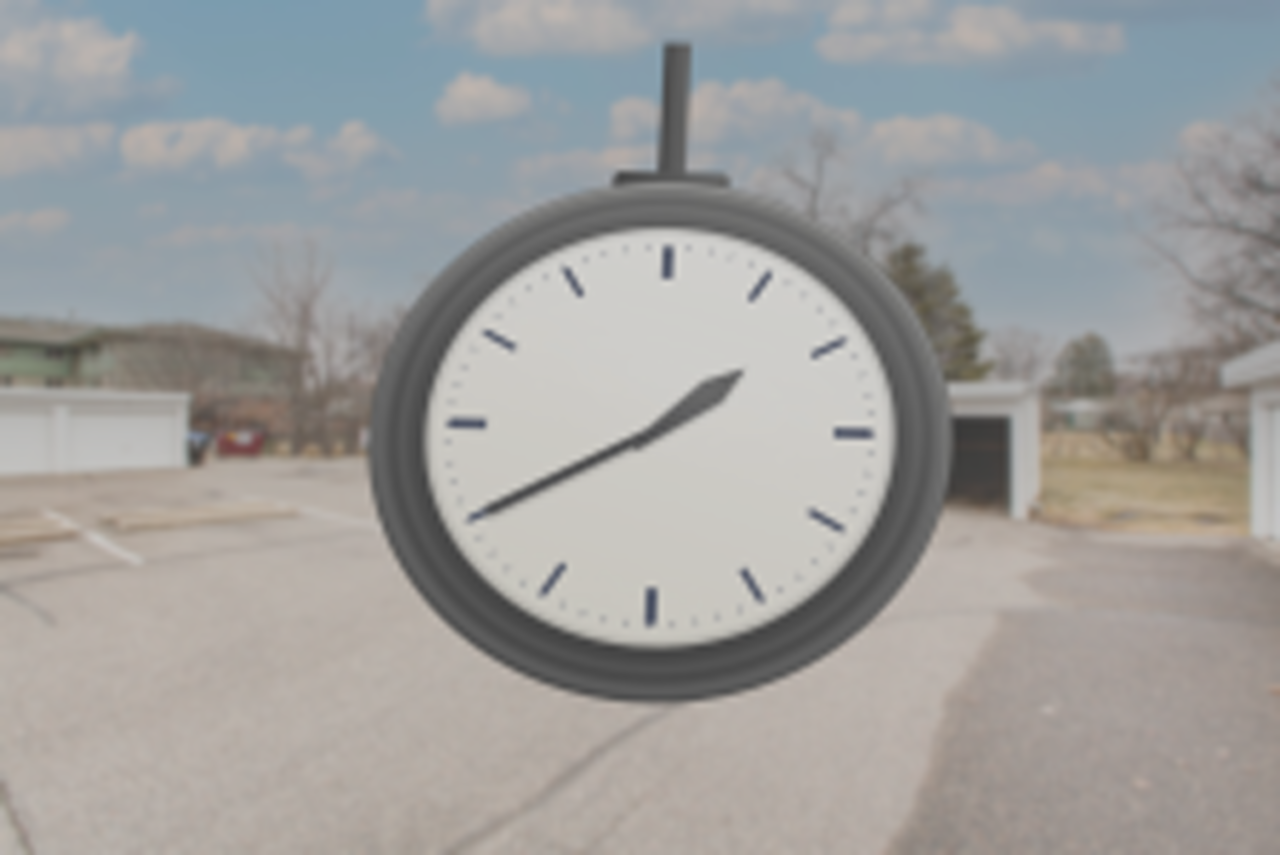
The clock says 1.40
